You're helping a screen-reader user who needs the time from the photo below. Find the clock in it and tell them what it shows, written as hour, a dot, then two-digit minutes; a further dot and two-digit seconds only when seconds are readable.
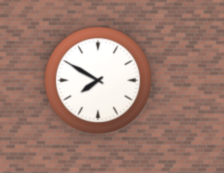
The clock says 7.50
